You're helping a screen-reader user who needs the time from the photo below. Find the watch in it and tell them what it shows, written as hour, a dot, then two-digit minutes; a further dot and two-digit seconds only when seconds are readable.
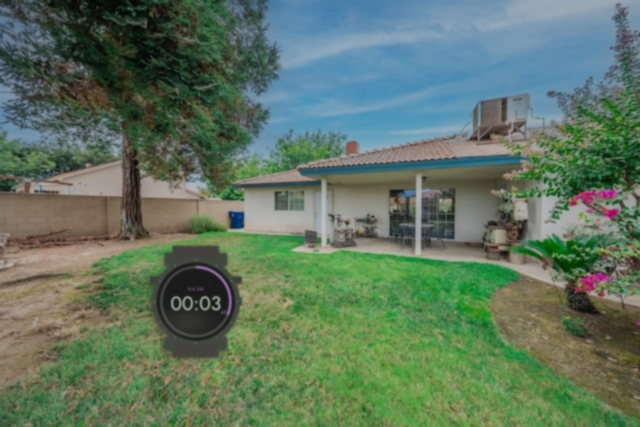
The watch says 0.03
